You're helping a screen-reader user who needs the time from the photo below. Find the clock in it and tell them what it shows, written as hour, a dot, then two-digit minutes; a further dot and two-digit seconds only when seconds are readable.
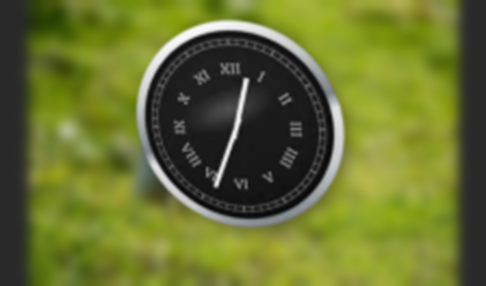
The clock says 12.34
